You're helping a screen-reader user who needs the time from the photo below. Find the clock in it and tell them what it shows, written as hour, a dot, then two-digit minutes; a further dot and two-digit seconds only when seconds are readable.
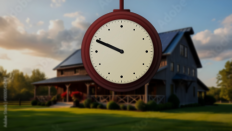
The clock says 9.49
